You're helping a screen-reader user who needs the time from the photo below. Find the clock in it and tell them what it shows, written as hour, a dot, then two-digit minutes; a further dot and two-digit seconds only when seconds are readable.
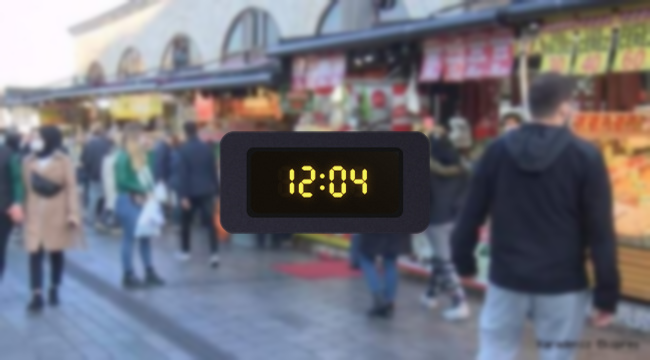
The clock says 12.04
